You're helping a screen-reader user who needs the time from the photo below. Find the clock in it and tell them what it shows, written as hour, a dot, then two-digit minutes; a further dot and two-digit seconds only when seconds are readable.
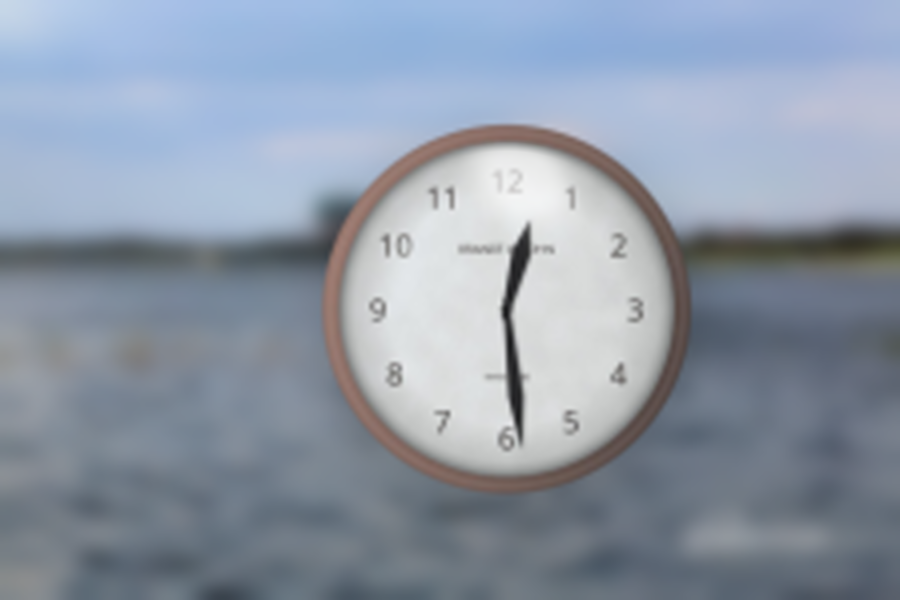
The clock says 12.29
